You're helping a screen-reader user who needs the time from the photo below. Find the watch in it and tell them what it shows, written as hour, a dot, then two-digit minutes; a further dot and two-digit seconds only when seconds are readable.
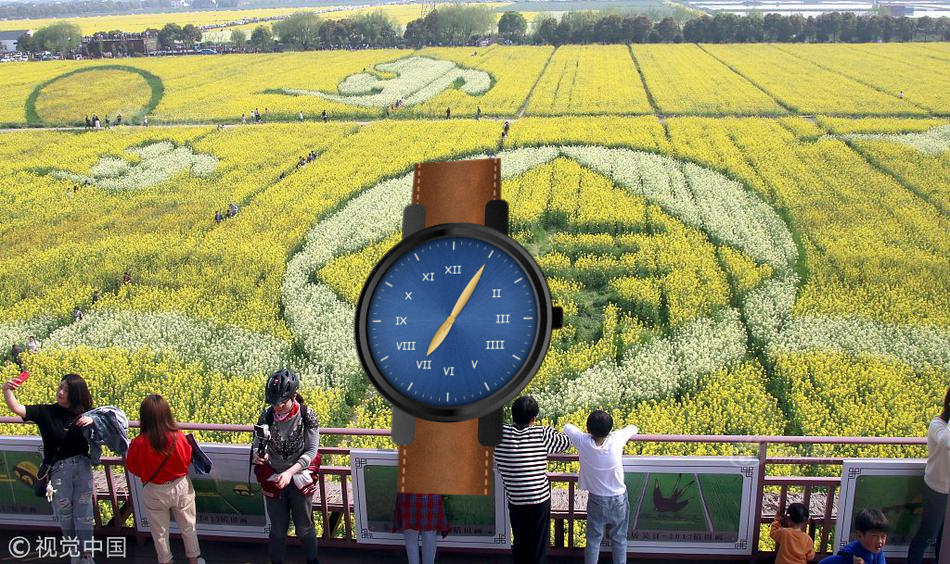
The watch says 7.05
